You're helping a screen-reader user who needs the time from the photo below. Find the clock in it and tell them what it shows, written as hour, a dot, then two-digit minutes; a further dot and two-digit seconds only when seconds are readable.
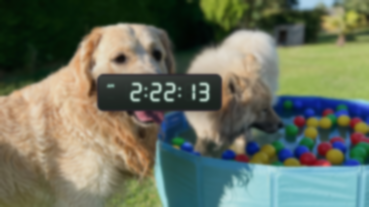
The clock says 2.22.13
